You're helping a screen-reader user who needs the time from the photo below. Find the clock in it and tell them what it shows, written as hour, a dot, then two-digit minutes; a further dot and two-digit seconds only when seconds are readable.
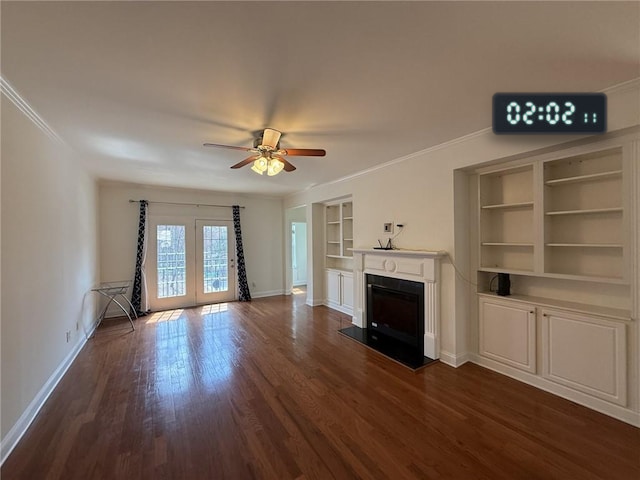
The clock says 2.02.11
